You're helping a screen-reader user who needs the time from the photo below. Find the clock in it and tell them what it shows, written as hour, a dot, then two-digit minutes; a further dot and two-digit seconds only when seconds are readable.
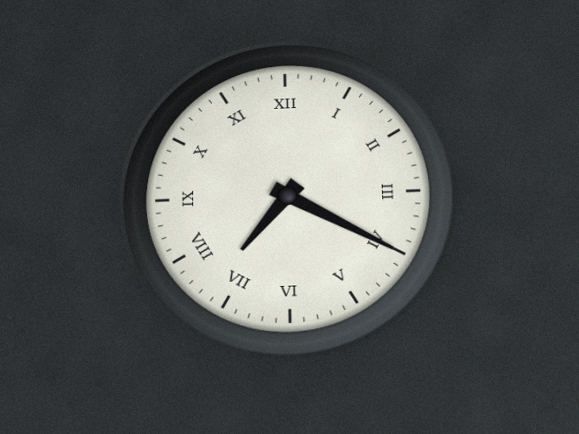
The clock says 7.20
